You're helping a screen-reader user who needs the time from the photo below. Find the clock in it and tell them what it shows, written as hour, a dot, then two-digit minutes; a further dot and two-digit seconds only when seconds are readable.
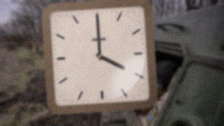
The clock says 4.00
